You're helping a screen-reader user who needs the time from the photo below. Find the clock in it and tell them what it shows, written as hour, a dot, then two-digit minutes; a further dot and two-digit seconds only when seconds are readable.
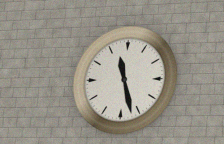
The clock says 11.27
